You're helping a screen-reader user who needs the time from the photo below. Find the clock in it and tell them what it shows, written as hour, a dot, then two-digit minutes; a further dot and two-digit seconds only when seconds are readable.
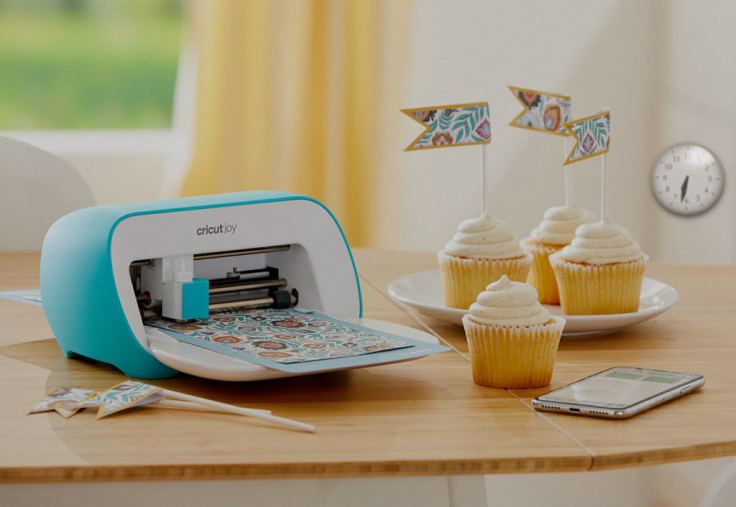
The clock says 6.32
